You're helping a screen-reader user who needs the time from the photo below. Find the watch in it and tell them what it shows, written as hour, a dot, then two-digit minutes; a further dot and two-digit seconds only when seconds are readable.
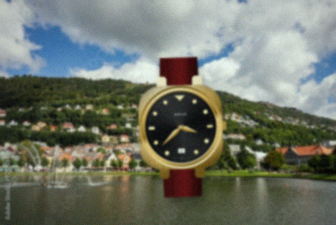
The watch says 3.38
